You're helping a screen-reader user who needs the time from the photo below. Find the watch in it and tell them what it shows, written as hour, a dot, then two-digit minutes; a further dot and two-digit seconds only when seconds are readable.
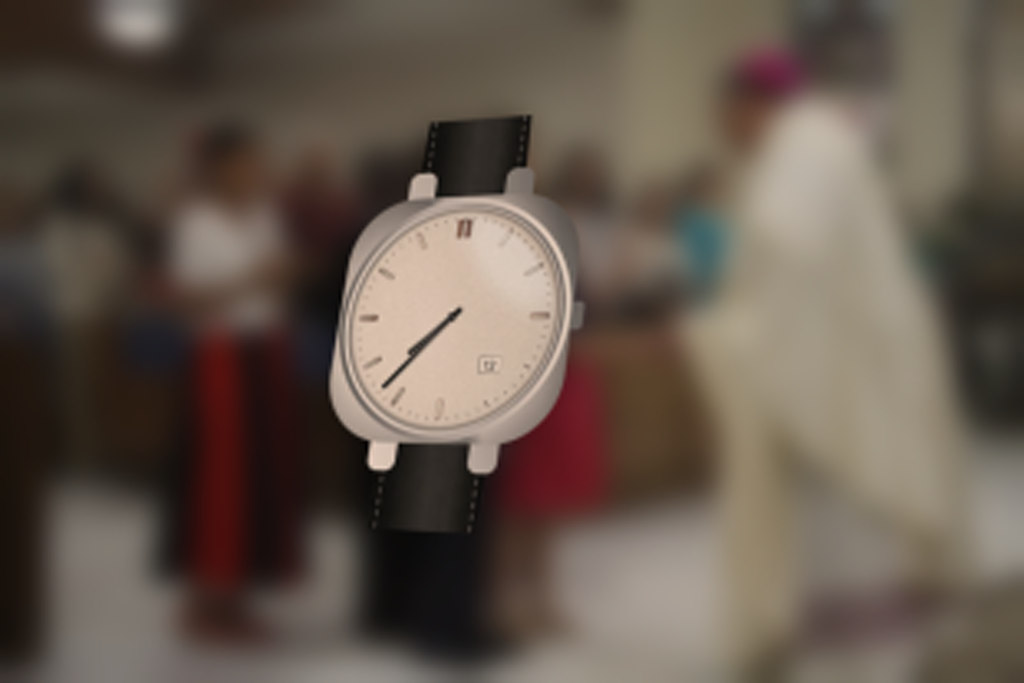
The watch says 7.37
